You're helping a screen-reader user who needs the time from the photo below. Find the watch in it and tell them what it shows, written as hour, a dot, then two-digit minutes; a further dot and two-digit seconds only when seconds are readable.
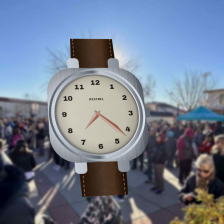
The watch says 7.22
